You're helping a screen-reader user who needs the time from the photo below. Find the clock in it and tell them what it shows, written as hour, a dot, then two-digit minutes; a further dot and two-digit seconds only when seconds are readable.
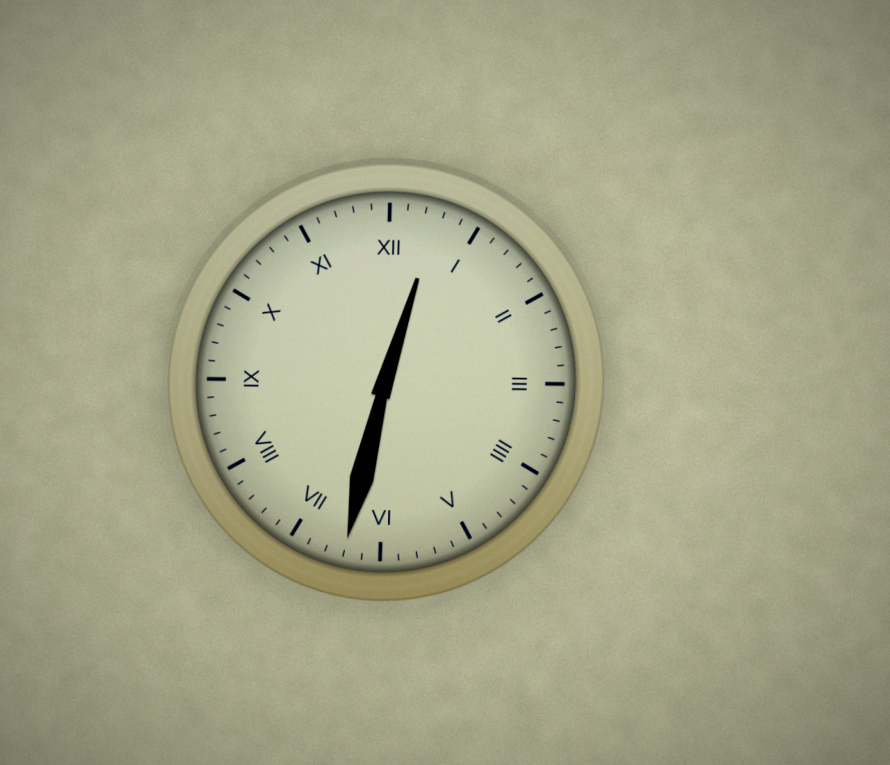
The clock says 12.32
